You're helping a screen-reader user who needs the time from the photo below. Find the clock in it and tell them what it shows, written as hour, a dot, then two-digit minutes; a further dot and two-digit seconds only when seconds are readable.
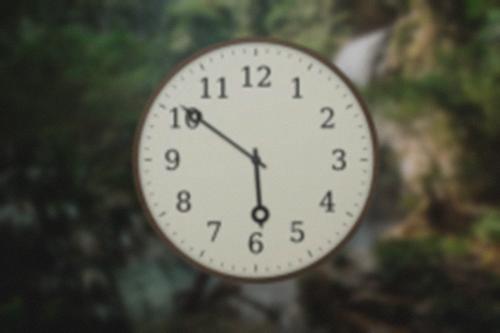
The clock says 5.51
